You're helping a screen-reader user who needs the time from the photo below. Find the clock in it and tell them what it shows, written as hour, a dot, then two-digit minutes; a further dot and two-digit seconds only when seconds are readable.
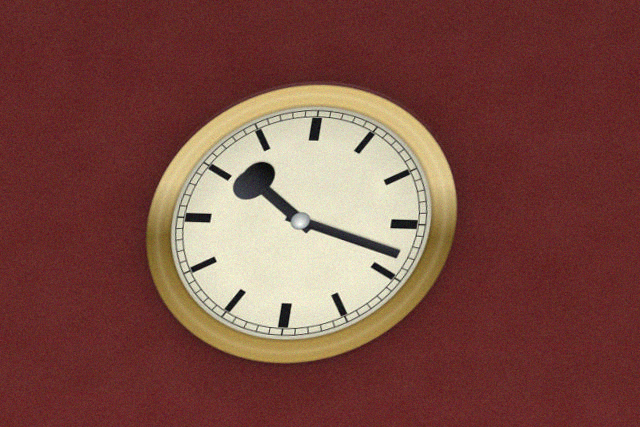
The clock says 10.18
